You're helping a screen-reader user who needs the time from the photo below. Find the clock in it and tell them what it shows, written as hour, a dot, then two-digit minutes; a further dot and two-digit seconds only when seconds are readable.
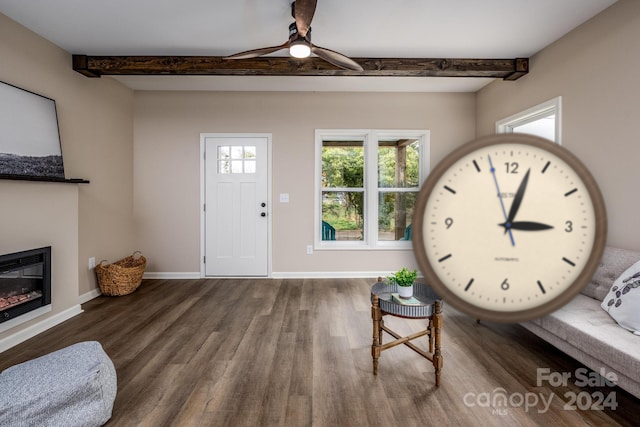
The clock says 3.02.57
